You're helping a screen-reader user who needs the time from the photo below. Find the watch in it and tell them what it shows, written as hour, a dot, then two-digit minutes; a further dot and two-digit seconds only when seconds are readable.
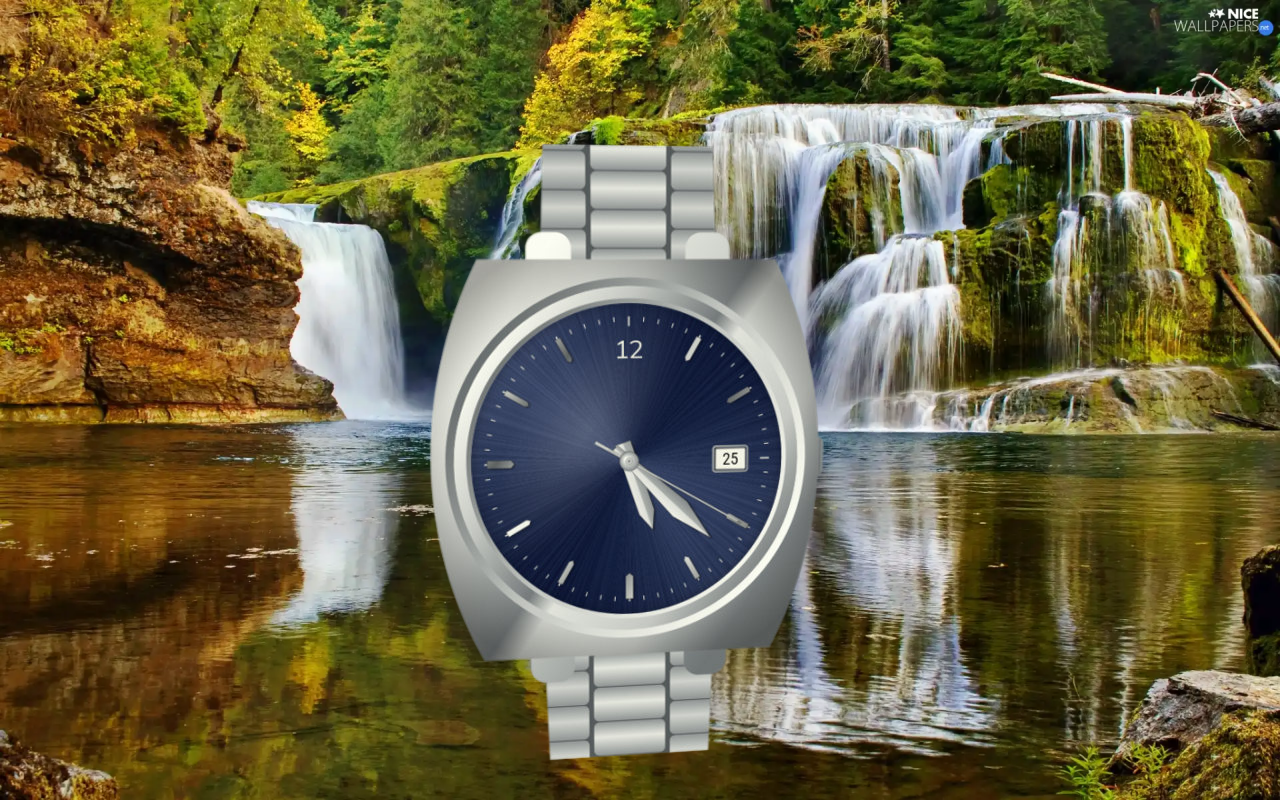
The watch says 5.22.20
